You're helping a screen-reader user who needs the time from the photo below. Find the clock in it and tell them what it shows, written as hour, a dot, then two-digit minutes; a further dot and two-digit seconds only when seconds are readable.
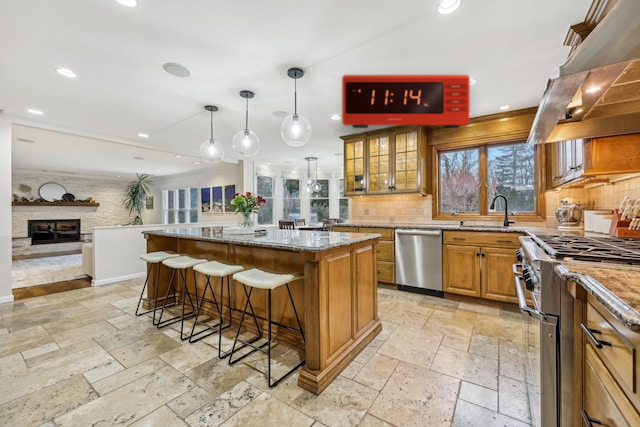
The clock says 11.14
